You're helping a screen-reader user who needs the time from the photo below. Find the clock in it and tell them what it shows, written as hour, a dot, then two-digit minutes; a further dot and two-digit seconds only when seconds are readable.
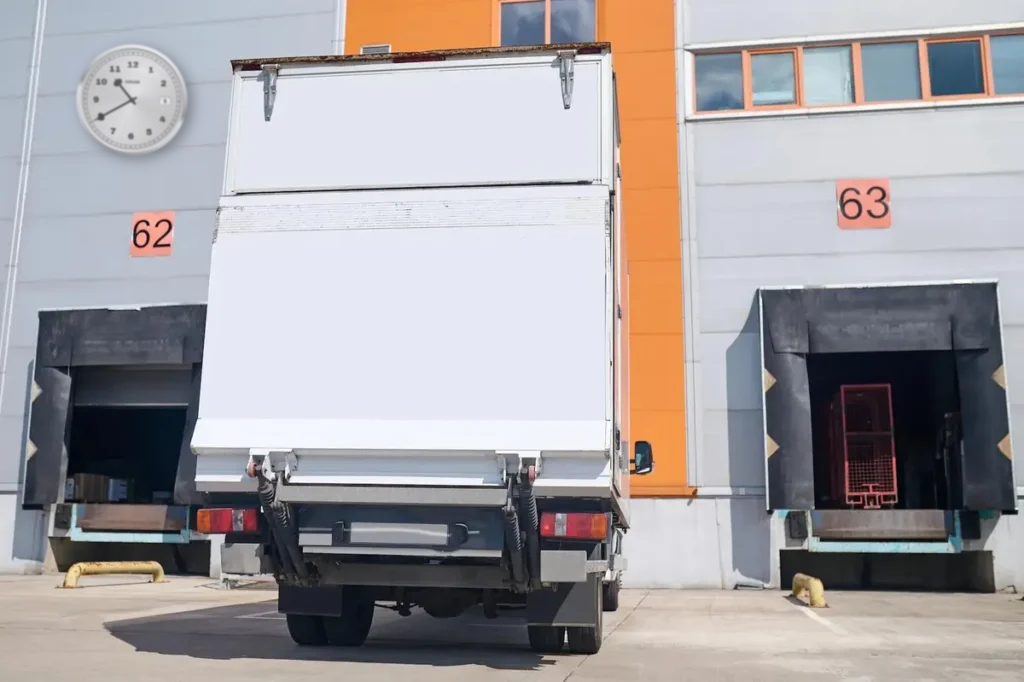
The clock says 10.40
